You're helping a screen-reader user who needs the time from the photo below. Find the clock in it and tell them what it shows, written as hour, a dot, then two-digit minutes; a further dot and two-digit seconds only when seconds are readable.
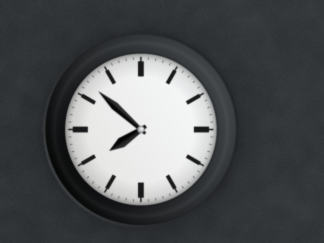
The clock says 7.52
